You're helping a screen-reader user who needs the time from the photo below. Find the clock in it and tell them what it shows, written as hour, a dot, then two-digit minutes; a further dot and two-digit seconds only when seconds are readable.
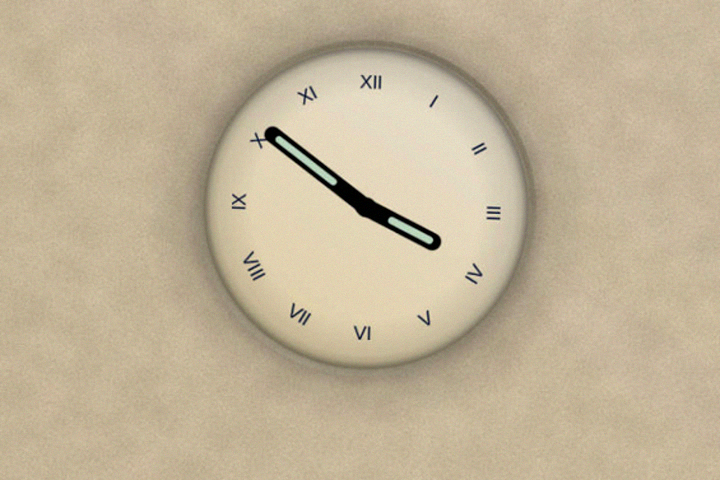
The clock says 3.51
